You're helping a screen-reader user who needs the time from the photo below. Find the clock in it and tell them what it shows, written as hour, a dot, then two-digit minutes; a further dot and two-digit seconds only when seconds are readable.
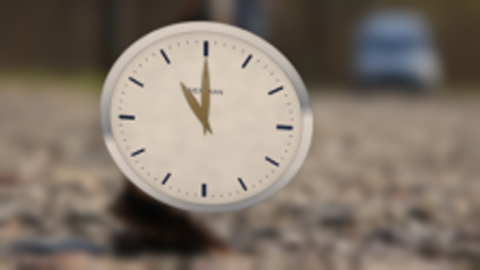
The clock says 11.00
